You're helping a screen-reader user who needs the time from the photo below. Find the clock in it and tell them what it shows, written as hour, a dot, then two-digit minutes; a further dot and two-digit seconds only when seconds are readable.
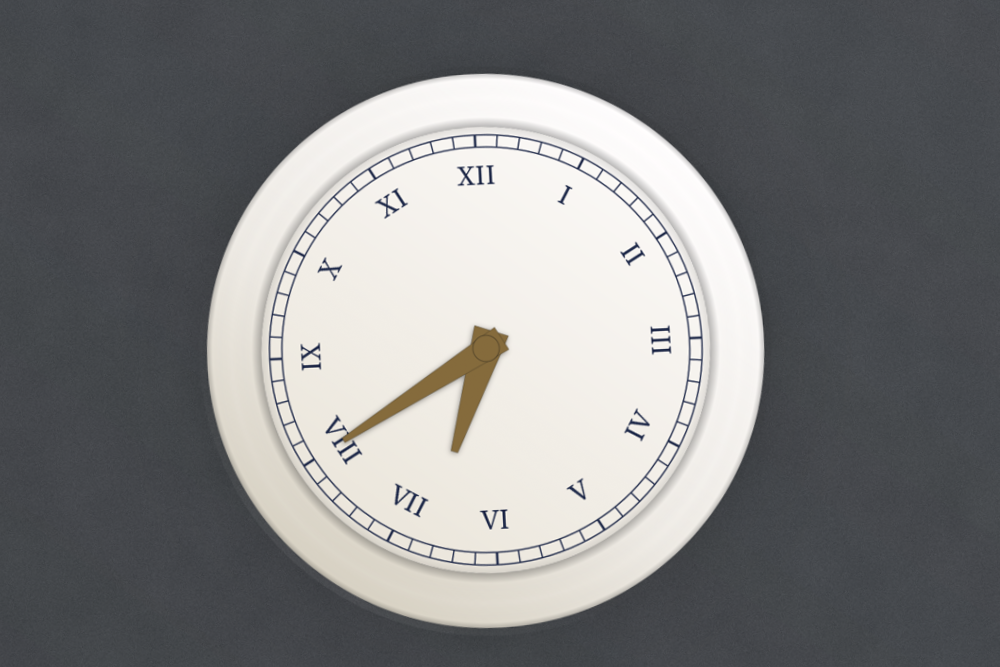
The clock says 6.40
